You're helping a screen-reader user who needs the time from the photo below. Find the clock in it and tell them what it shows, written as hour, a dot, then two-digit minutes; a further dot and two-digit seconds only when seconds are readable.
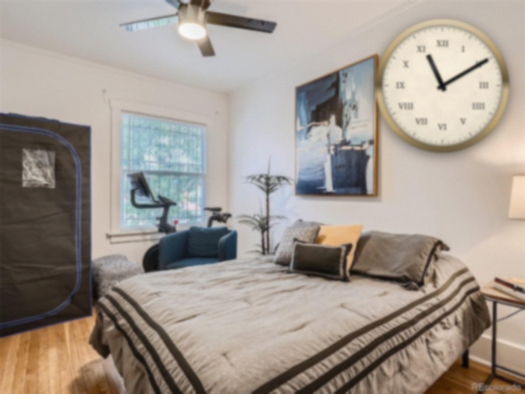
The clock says 11.10
